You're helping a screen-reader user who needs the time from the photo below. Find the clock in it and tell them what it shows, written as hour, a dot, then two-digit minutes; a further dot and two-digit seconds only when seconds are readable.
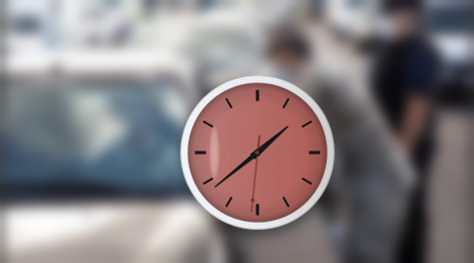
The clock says 1.38.31
